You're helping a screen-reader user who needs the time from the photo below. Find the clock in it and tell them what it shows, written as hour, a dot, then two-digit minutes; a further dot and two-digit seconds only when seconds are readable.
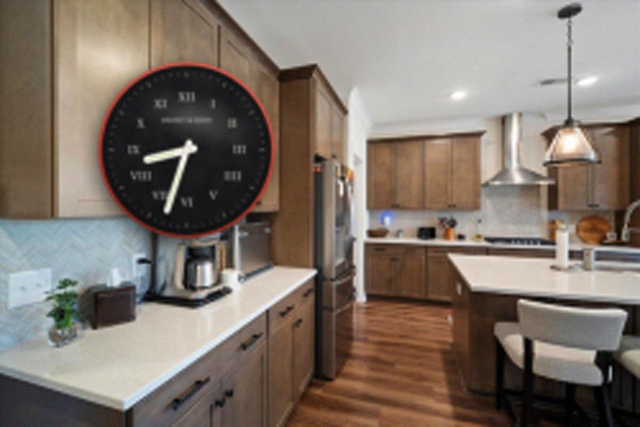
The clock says 8.33
